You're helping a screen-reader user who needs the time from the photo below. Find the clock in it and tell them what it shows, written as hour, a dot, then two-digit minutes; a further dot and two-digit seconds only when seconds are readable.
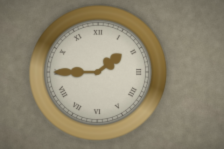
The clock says 1.45
